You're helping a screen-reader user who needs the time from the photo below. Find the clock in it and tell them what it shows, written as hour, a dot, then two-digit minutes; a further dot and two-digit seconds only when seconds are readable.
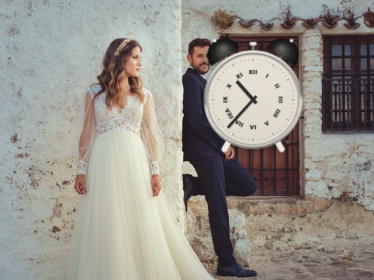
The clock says 10.37
